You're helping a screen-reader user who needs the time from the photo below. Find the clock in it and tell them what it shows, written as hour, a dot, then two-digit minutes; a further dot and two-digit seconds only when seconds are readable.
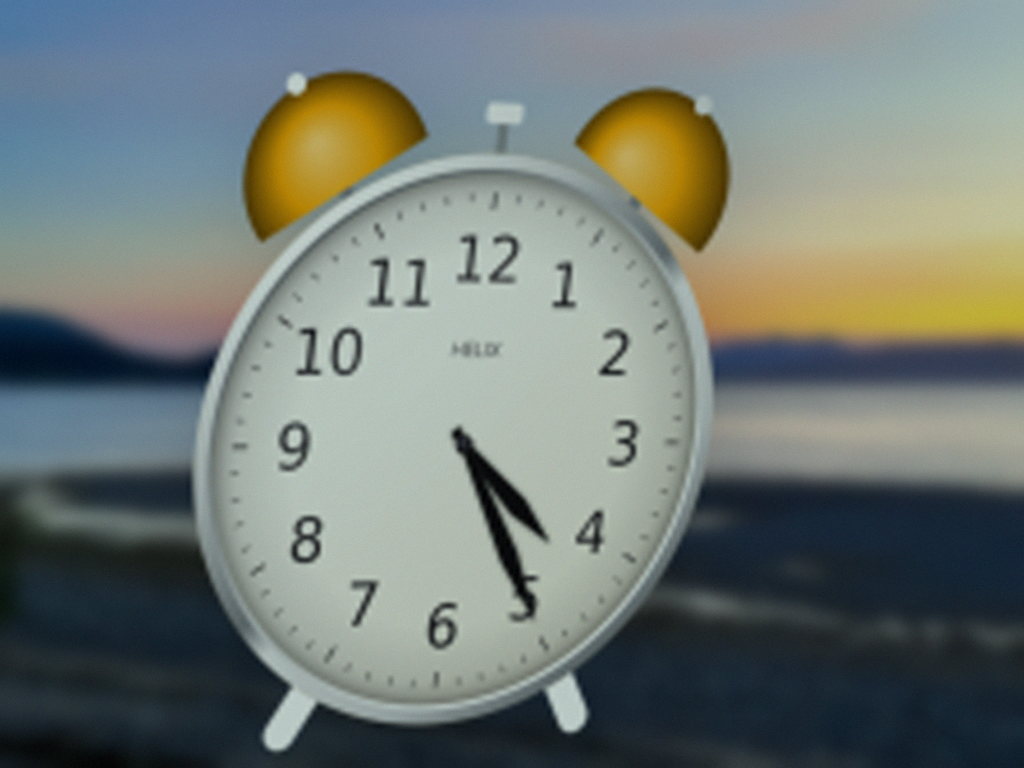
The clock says 4.25
